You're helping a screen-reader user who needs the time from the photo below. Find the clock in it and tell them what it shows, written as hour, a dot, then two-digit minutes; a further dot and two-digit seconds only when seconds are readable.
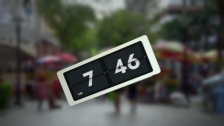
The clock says 7.46
